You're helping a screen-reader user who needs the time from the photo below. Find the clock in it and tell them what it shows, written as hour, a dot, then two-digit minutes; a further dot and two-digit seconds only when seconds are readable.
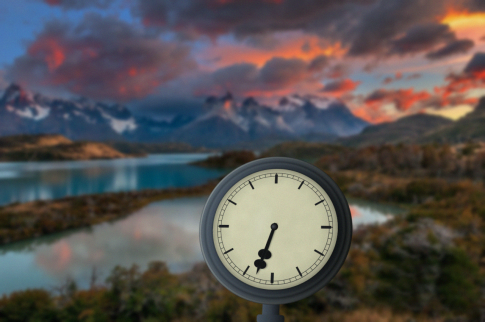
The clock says 6.33
